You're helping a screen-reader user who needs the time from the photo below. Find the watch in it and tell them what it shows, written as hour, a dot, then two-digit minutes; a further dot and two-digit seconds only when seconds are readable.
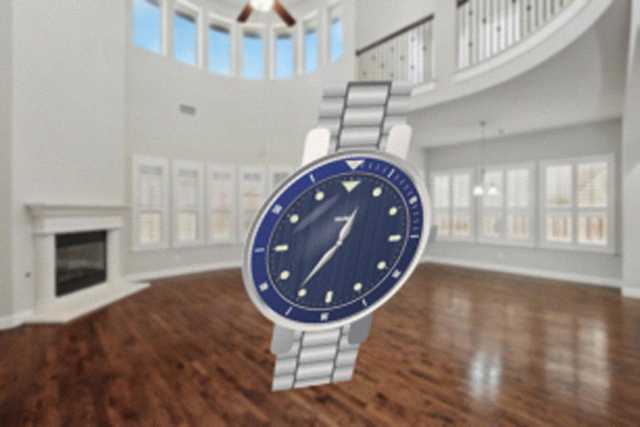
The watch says 12.36
